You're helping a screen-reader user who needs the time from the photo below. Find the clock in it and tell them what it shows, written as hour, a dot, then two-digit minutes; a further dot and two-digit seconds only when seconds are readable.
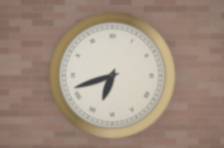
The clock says 6.42
